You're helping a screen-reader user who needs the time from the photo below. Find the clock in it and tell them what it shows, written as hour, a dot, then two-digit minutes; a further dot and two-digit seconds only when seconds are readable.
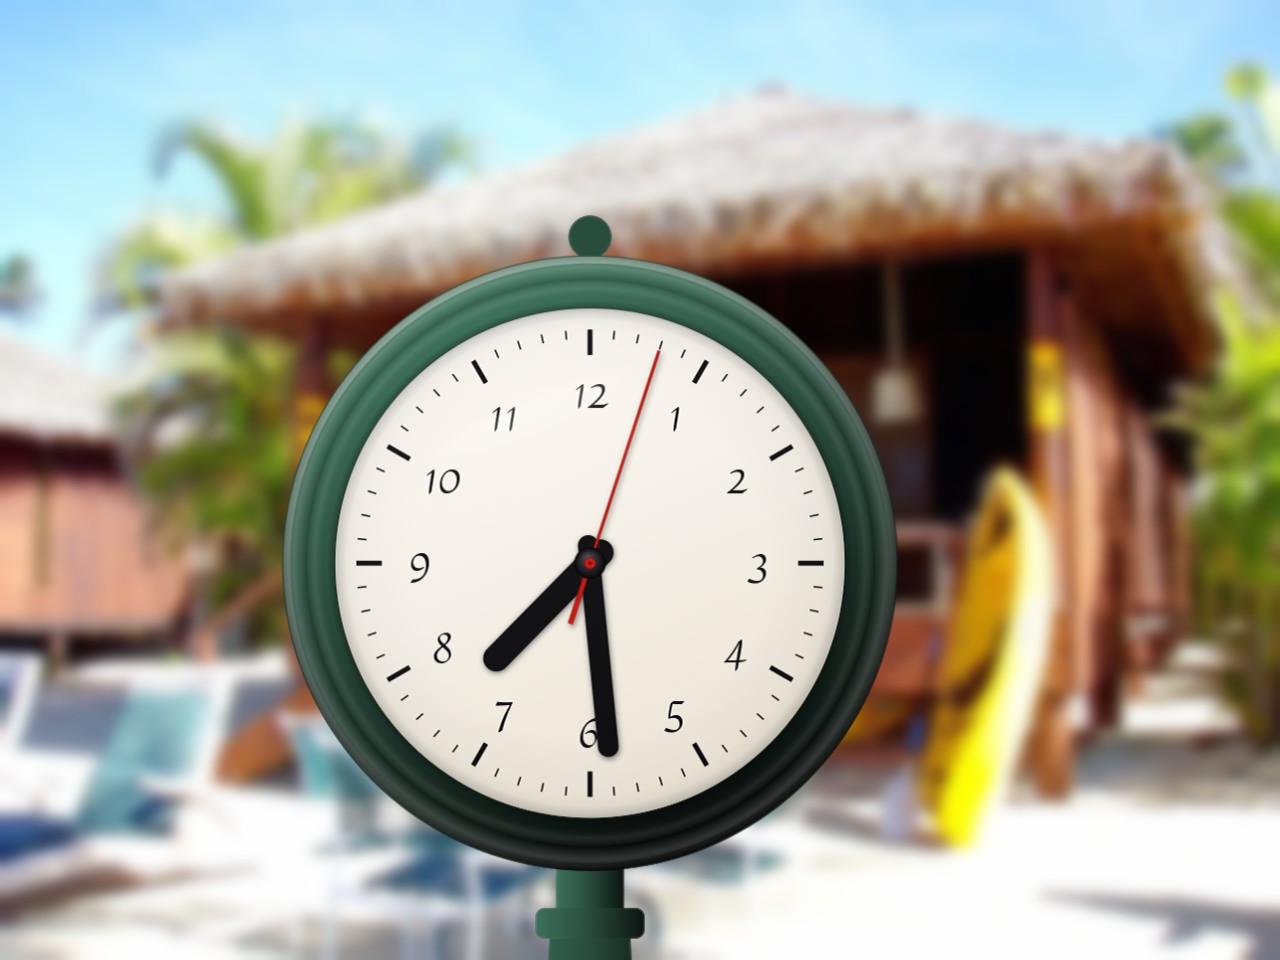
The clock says 7.29.03
